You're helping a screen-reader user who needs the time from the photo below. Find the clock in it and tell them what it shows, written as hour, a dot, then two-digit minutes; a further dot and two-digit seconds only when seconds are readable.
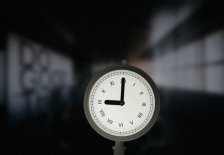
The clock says 9.00
